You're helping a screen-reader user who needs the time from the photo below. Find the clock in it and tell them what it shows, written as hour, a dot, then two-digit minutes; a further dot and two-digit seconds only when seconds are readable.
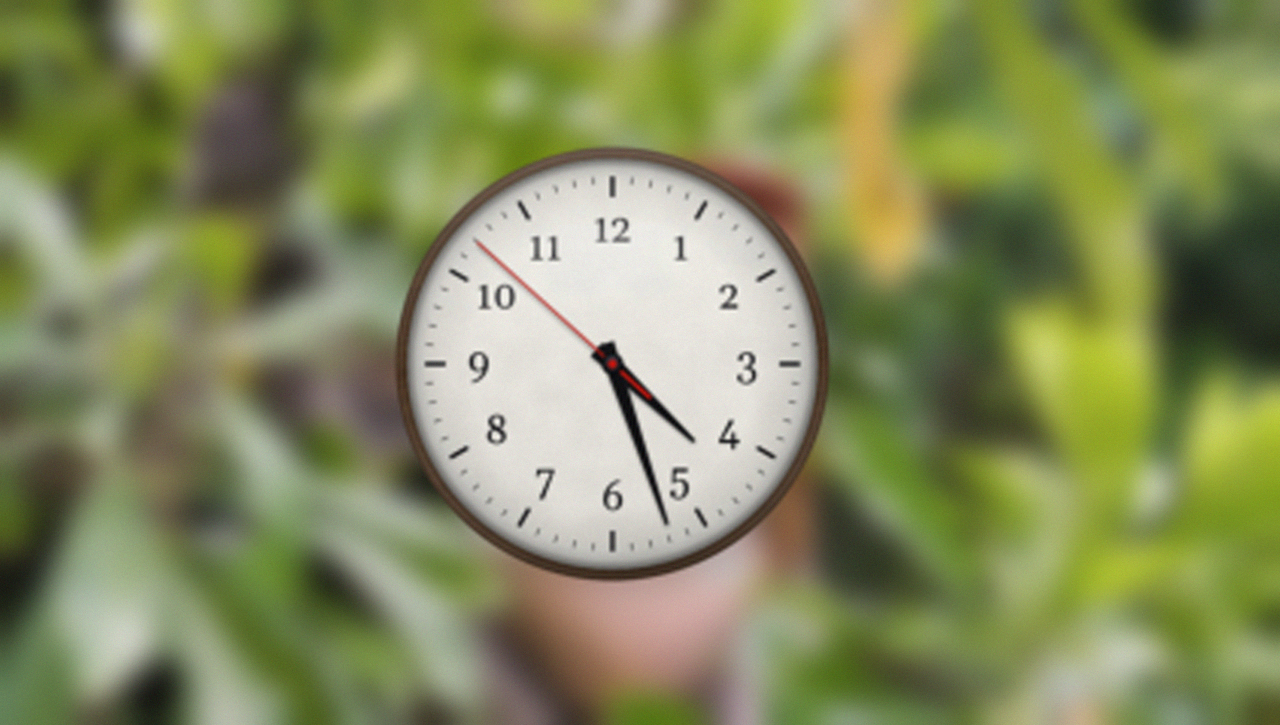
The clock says 4.26.52
